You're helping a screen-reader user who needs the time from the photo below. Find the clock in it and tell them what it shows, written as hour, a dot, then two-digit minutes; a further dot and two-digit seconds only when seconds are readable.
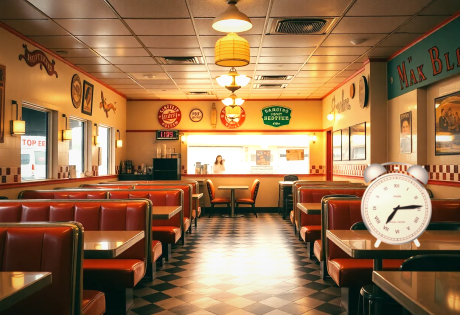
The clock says 7.14
